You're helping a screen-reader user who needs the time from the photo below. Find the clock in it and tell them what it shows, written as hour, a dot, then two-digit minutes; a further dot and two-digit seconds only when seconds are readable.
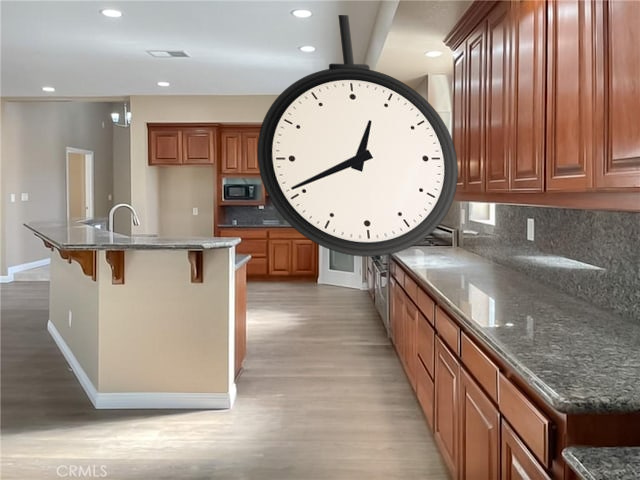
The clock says 12.41
